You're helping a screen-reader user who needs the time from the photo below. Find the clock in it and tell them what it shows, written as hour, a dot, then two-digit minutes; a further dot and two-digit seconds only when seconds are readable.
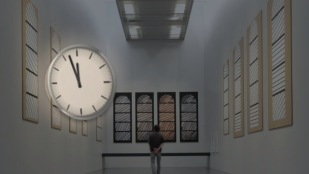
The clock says 11.57
